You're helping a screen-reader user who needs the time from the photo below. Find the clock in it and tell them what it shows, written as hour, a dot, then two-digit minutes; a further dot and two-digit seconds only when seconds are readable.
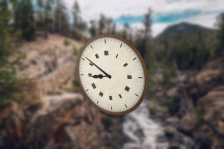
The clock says 8.51
